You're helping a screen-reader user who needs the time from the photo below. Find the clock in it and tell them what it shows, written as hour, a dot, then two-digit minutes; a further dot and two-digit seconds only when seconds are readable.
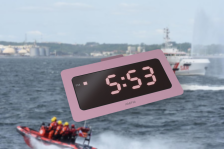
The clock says 5.53
